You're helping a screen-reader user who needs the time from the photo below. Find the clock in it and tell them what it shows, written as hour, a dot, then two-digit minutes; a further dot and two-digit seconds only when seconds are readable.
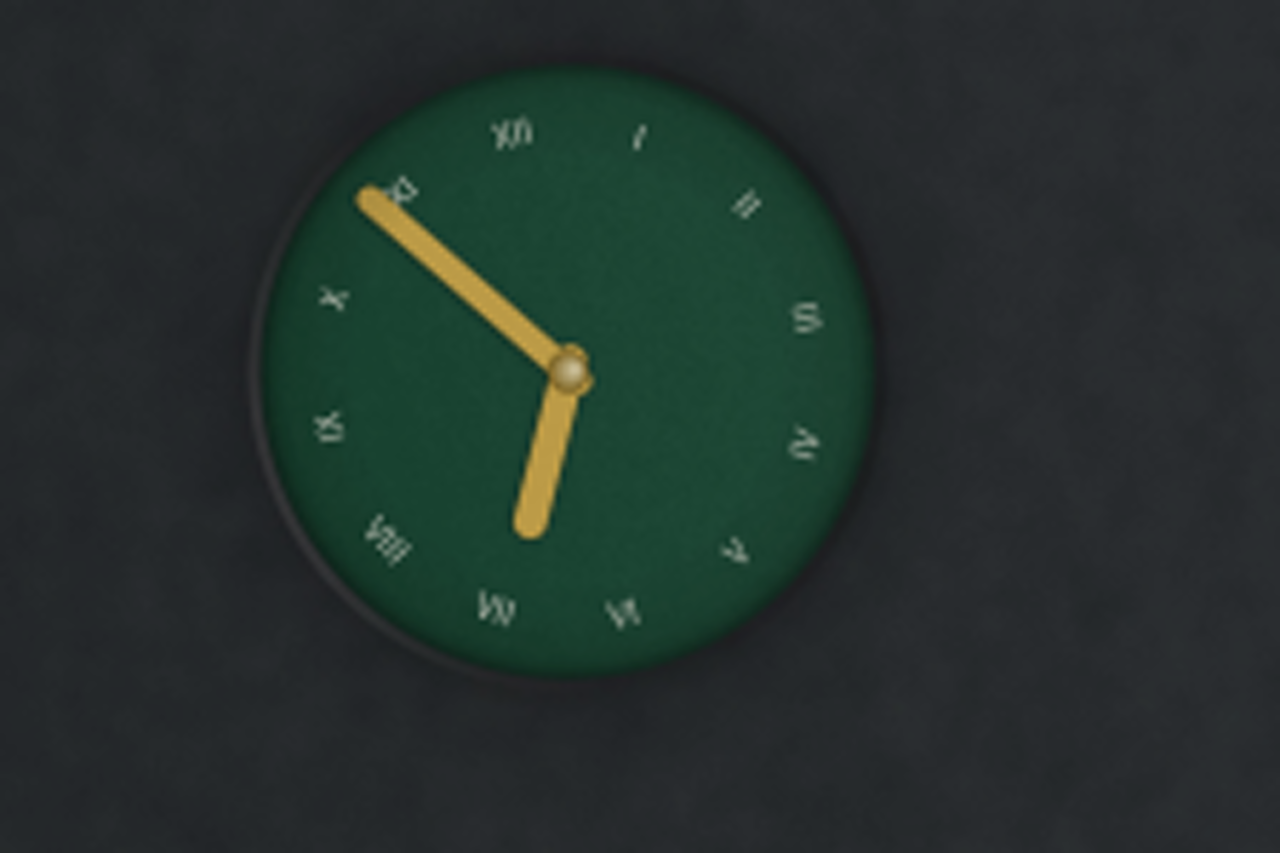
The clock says 6.54
